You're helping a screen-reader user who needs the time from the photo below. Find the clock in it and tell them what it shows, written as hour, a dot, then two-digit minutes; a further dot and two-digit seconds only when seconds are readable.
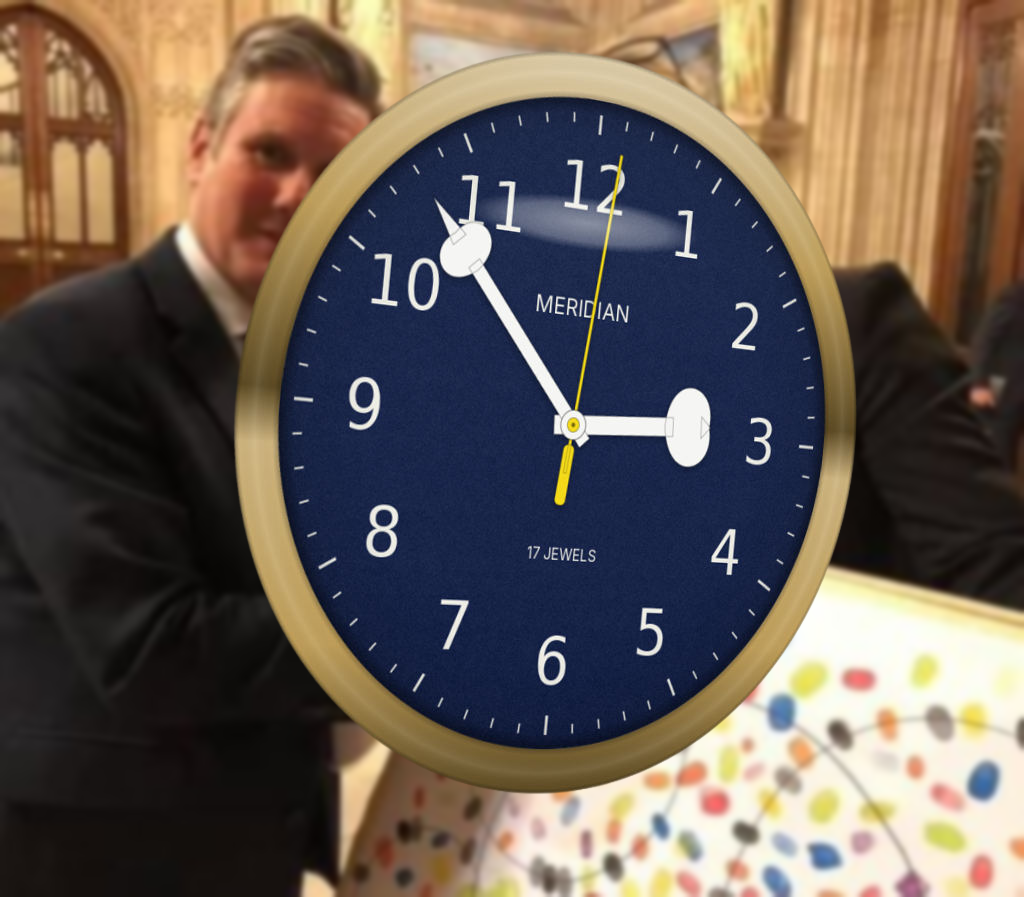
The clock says 2.53.01
